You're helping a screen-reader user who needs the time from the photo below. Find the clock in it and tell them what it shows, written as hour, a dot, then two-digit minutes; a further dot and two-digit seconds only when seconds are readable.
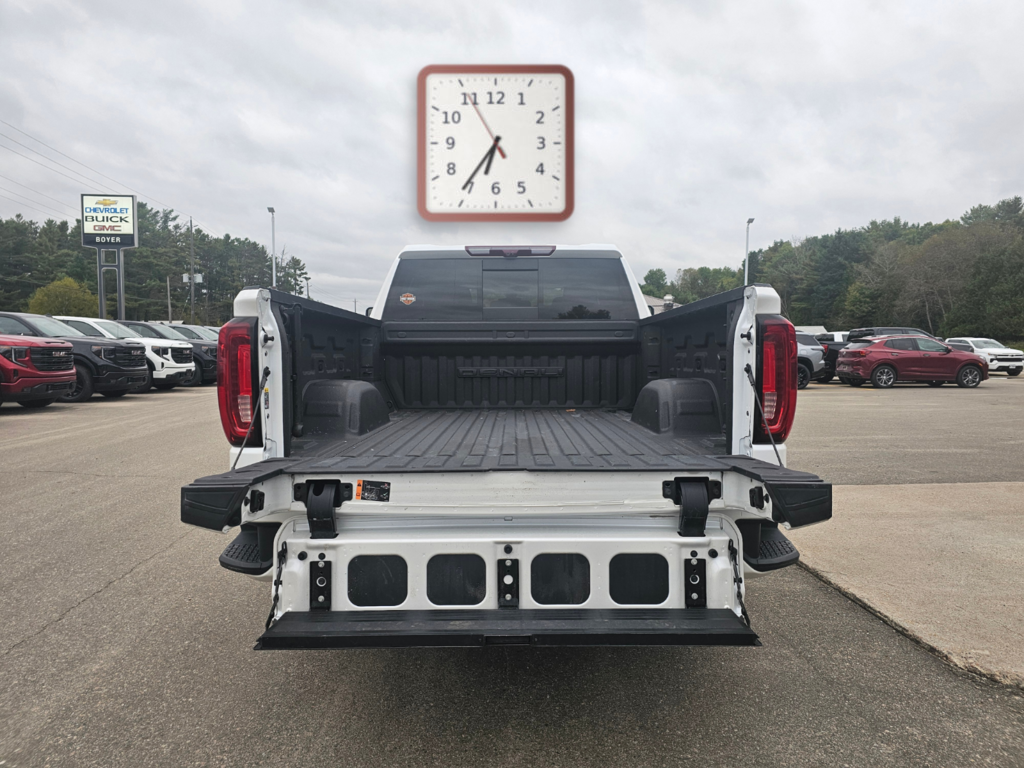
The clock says 6.35.55
